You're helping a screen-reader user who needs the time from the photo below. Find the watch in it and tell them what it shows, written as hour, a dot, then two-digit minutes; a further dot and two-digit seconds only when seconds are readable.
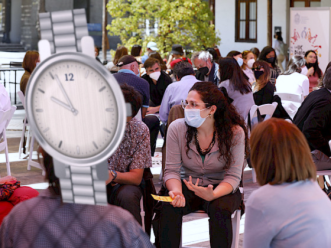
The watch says 9.56
